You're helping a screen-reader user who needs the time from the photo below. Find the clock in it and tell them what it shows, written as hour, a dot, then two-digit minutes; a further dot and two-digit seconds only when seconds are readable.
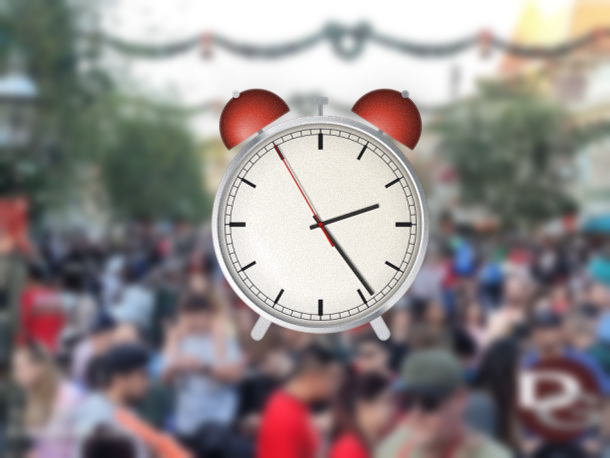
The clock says 2.23.55
